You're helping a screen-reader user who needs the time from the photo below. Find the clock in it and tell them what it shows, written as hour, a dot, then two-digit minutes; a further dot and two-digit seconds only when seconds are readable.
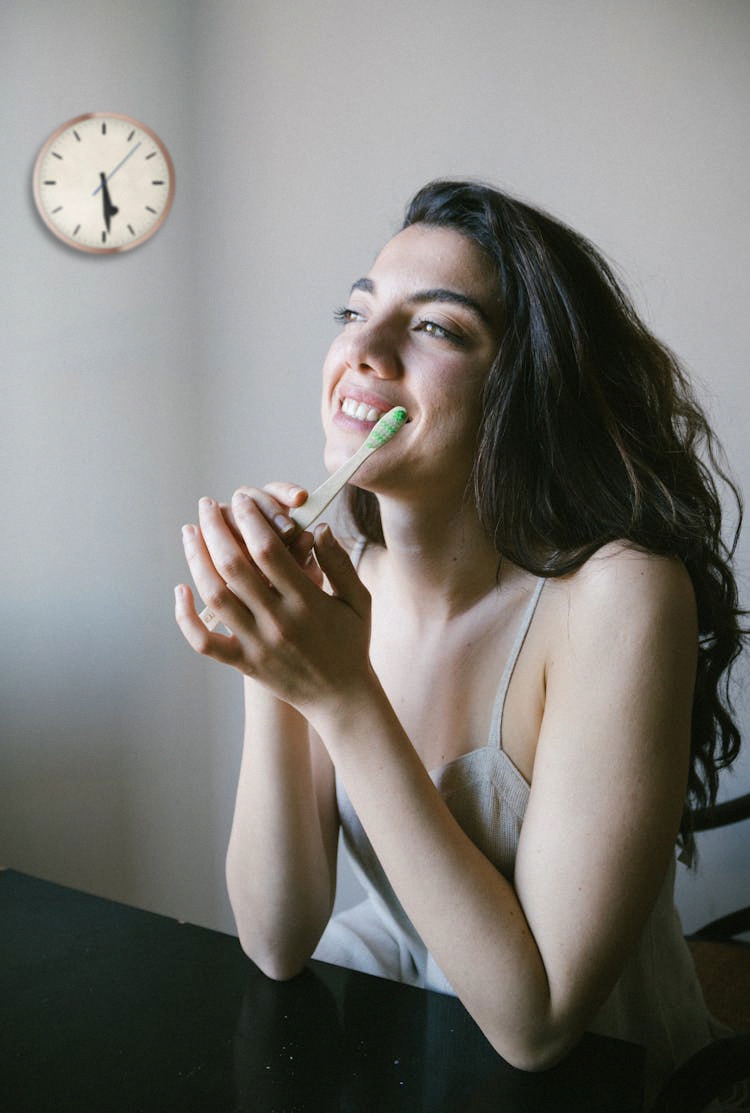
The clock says 5.29.07
